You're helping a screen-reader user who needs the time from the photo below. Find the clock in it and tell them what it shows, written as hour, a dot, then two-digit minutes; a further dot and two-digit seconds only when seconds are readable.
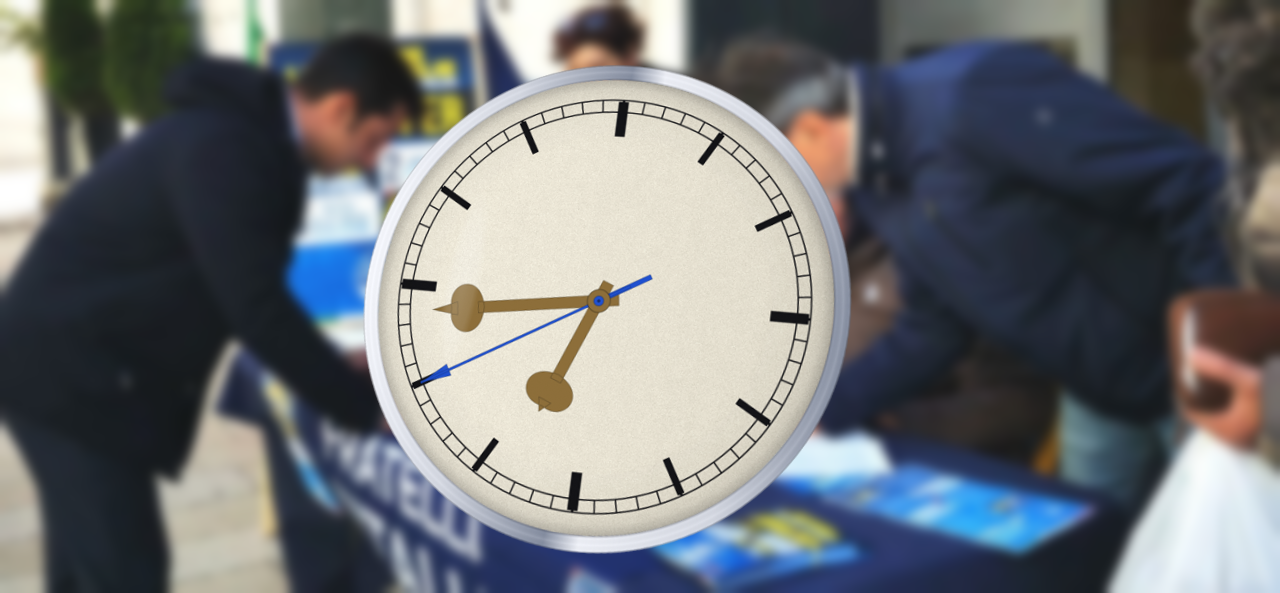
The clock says 6.43.40
